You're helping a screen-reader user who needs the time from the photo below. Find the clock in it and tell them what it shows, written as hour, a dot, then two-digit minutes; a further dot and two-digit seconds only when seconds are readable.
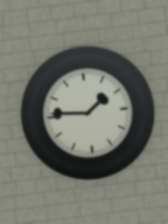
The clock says 1.46
